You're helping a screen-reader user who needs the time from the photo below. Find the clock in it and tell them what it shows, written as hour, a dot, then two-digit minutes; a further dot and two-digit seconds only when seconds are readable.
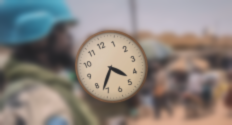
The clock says 4.37
